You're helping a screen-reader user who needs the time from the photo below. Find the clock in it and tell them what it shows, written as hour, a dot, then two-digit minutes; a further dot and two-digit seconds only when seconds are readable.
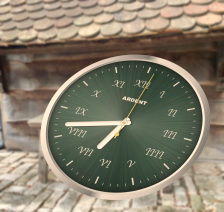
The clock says 6.42.01
